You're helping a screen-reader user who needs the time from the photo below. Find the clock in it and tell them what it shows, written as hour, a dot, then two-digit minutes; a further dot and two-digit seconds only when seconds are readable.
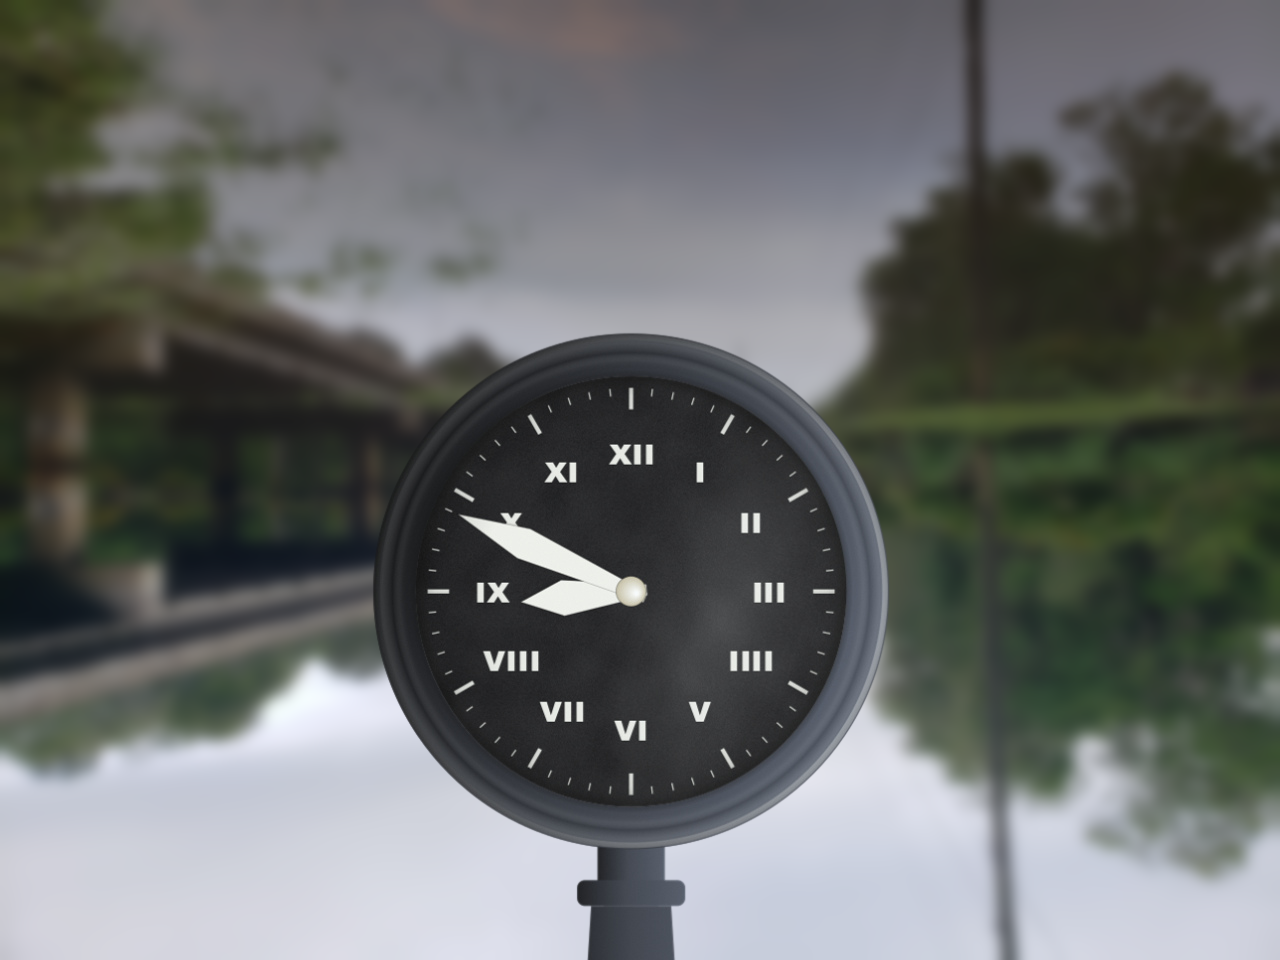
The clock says 8.49
